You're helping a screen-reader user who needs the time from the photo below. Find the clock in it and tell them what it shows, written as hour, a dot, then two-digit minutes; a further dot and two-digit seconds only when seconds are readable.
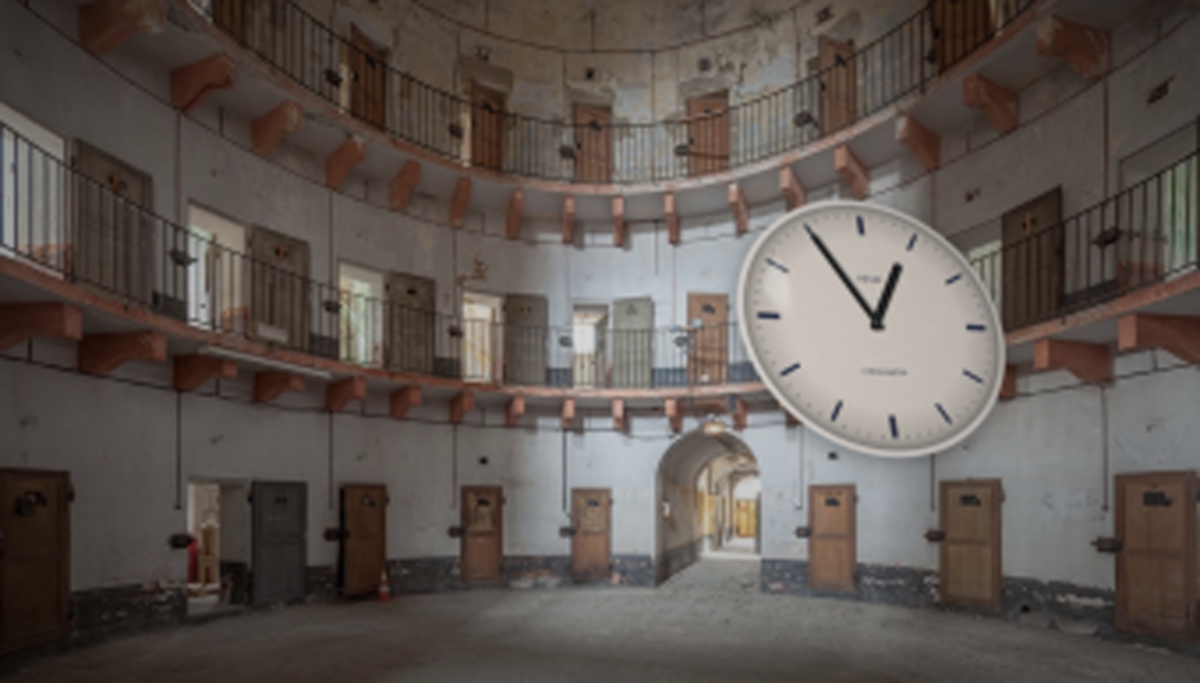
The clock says 12.55
